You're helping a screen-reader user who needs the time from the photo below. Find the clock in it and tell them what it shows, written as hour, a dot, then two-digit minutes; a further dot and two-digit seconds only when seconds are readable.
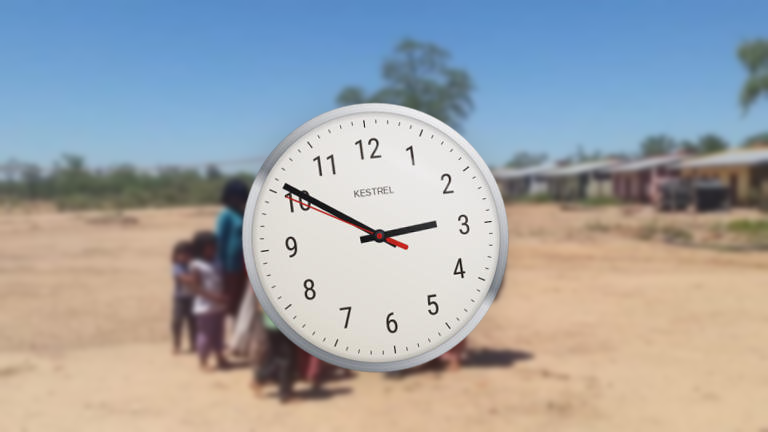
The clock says 2.50.50
